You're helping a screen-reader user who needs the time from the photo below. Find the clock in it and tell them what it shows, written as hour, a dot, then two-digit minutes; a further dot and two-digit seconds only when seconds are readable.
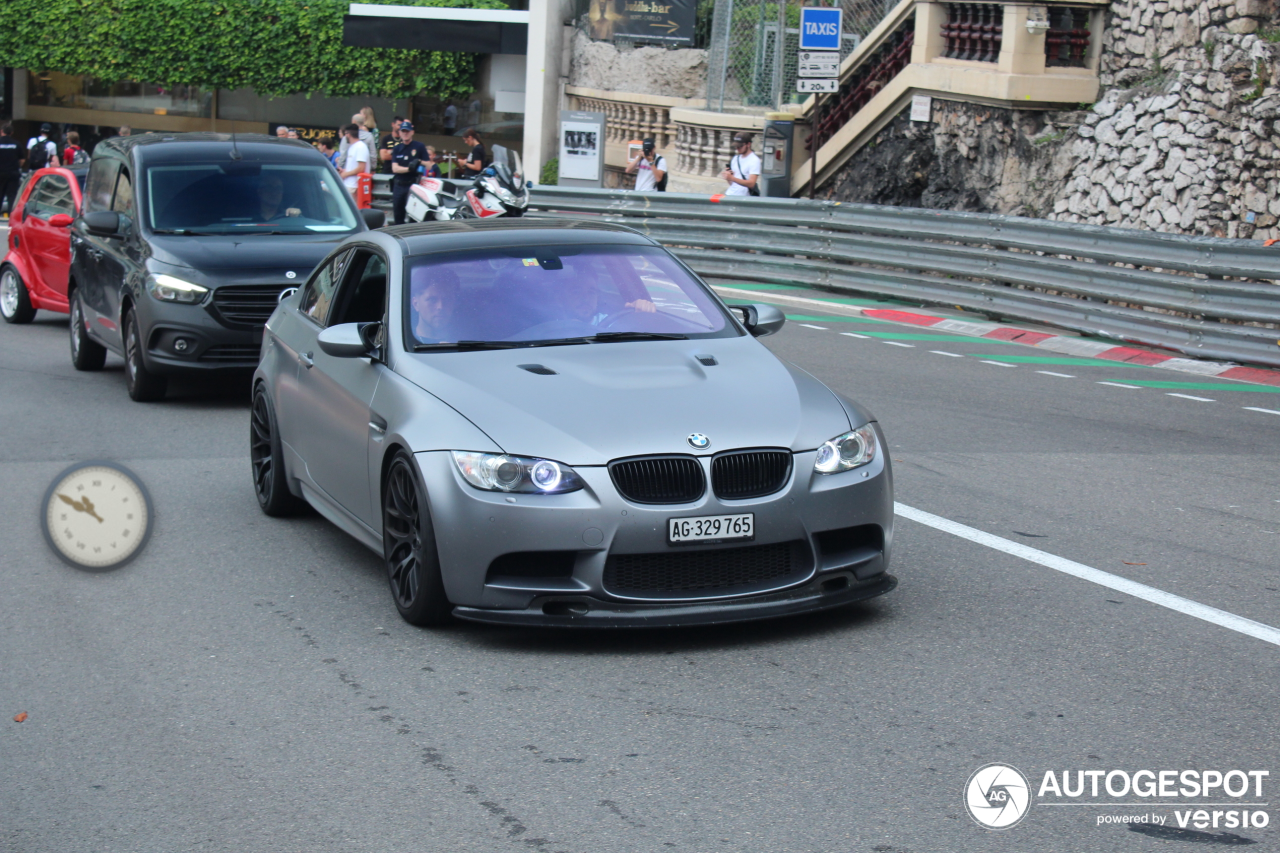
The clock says 10.50
